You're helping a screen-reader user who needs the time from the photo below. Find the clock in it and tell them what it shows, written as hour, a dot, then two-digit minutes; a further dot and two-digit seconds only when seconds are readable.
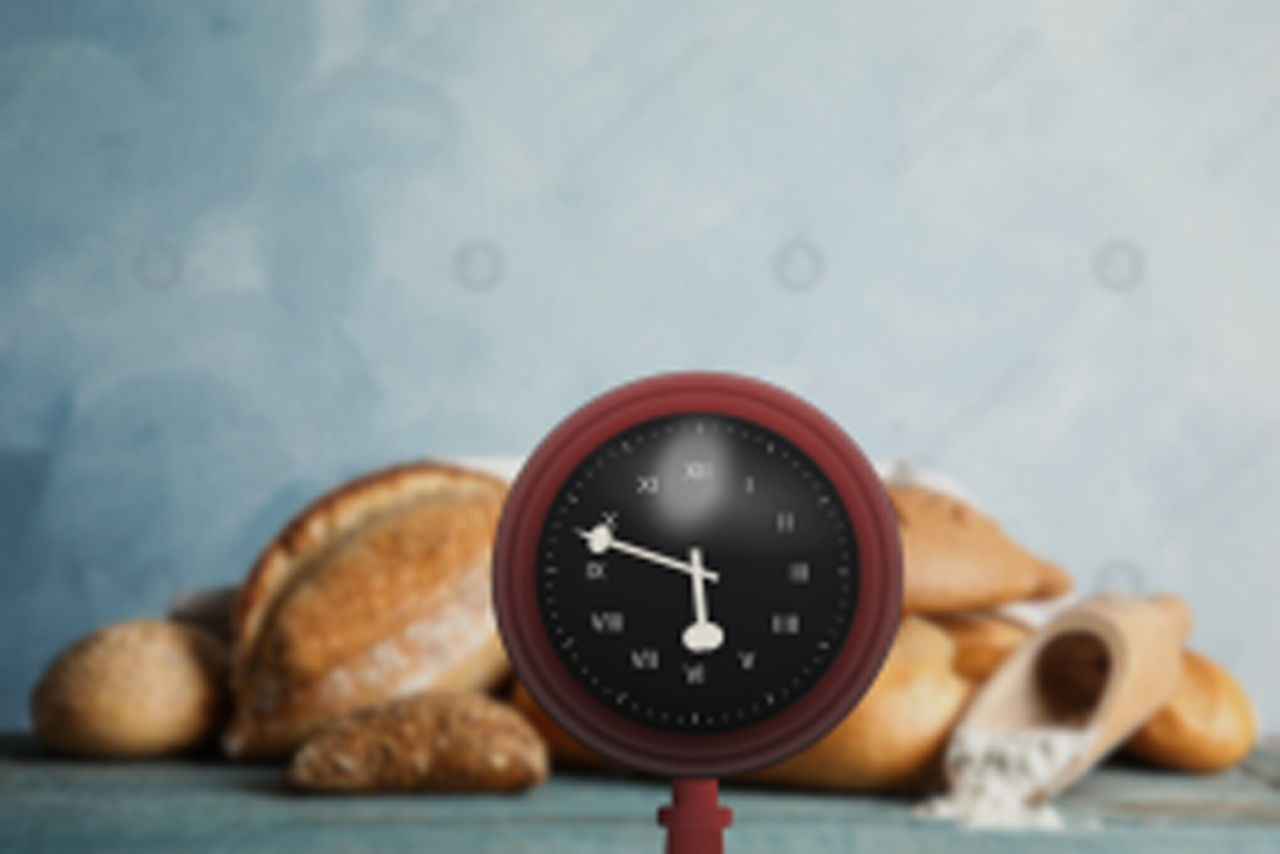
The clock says 5.48
